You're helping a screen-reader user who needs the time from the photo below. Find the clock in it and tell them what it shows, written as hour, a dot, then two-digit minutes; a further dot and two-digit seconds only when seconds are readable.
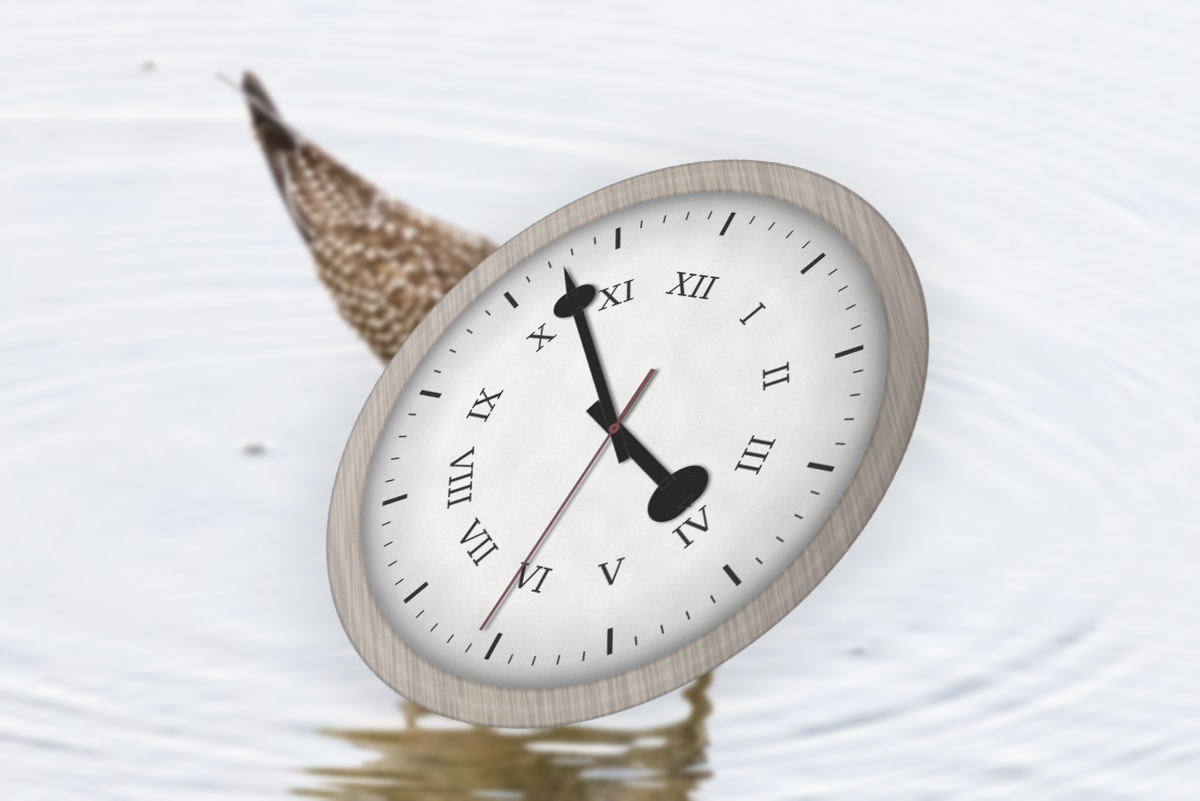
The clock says 3.52.31
